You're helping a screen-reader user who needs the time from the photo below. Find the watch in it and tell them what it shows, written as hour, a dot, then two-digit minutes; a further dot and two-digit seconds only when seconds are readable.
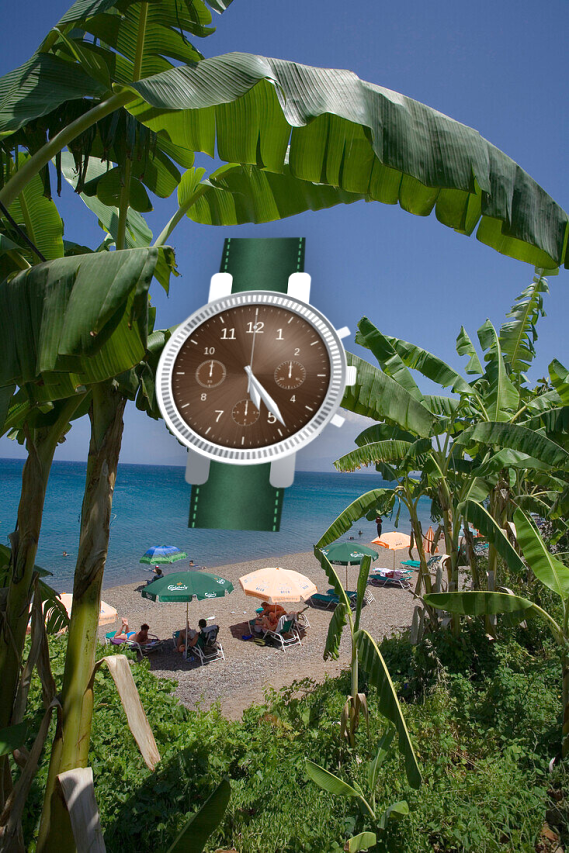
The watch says 5.24
